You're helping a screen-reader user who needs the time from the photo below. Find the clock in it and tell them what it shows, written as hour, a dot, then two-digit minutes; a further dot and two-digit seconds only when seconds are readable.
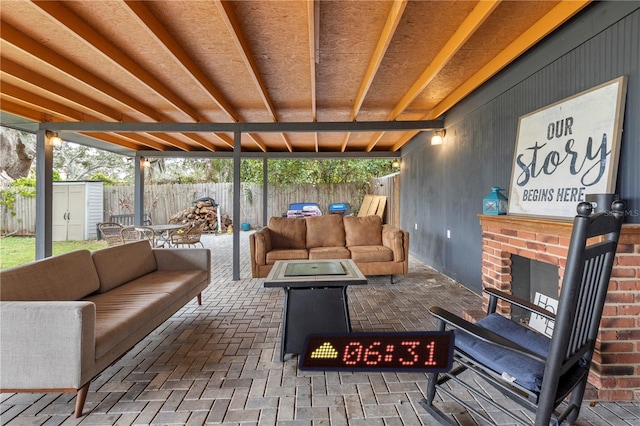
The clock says 6.31
